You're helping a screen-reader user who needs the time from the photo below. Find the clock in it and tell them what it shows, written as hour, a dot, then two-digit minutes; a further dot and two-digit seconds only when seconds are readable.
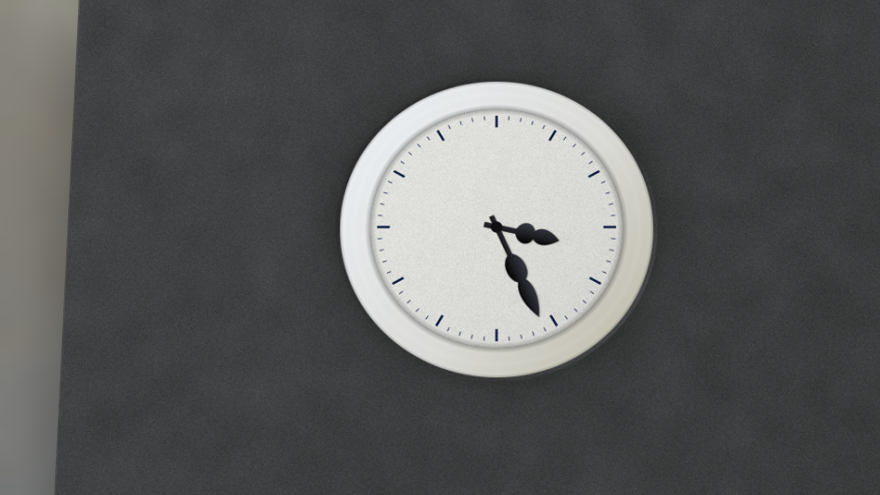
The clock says 3.26
